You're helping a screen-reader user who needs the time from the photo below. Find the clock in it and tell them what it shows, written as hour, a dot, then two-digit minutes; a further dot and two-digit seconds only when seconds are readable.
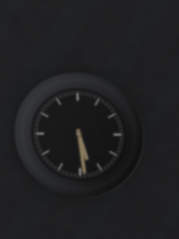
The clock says 5.29
